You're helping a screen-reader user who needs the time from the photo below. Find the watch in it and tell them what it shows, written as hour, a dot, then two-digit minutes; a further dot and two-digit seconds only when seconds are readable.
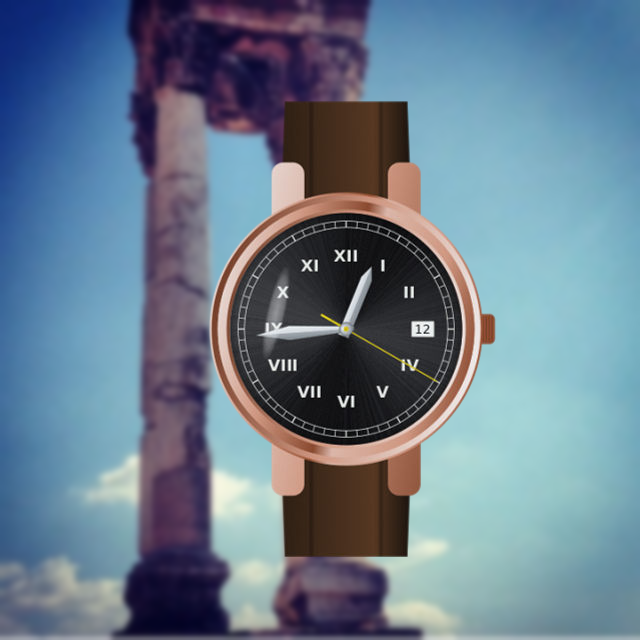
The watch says 12.44.20
